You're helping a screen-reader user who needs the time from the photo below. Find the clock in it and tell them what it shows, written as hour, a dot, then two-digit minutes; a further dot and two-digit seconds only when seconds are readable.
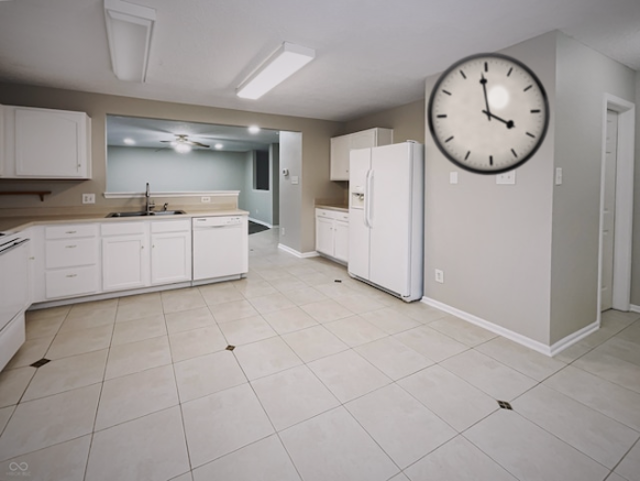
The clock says 3.59
